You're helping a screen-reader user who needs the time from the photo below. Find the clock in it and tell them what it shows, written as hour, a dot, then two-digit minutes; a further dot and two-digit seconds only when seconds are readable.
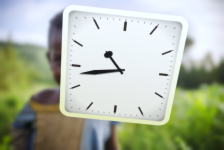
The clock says 10.43
